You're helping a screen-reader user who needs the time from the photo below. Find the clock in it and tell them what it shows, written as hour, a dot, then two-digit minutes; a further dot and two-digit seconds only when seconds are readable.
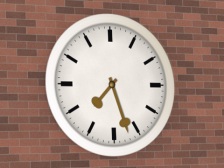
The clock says 7.27
